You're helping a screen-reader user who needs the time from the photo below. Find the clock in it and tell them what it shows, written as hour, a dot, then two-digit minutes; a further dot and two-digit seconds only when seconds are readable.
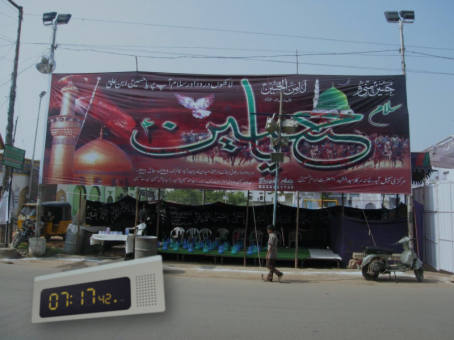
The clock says 7.17.42
